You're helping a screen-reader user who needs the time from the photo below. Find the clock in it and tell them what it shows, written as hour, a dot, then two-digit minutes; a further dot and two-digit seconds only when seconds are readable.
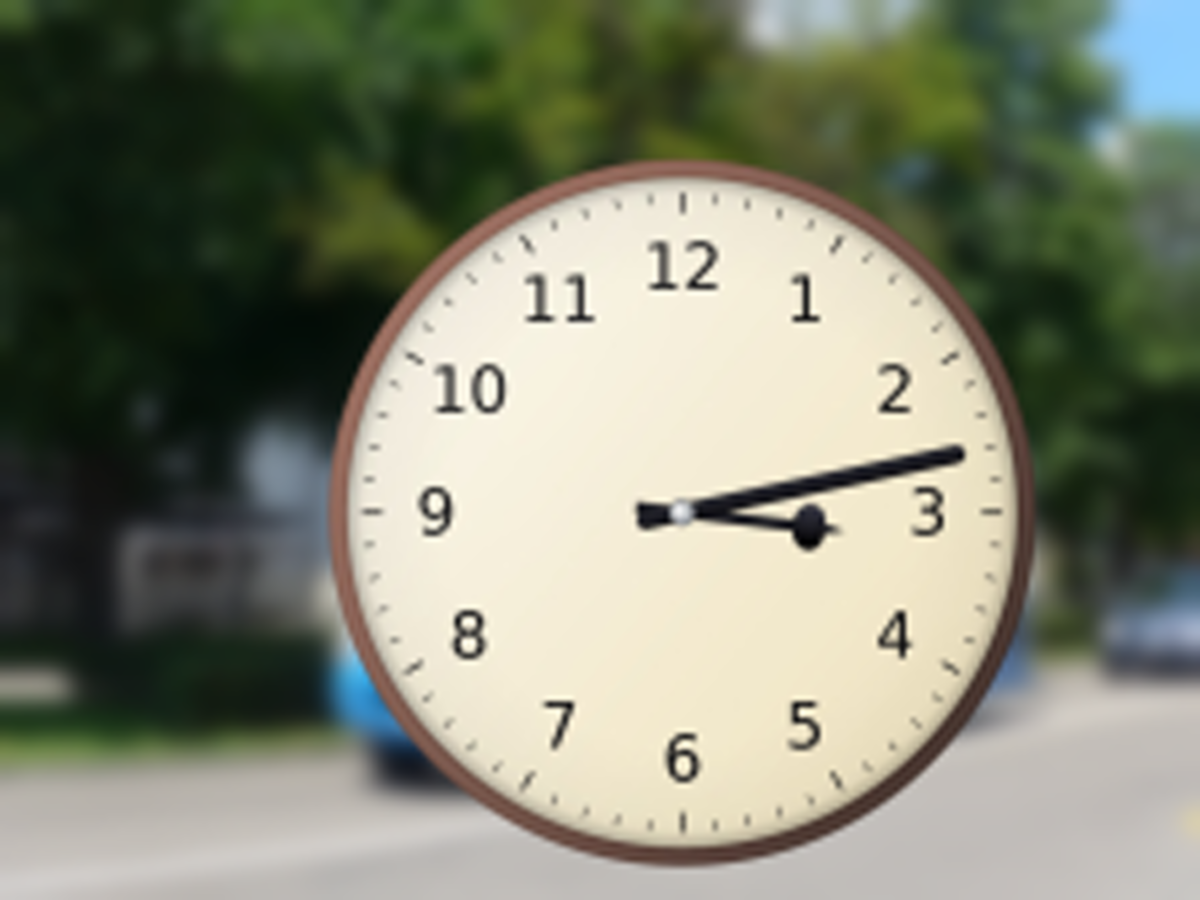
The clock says 3.13
